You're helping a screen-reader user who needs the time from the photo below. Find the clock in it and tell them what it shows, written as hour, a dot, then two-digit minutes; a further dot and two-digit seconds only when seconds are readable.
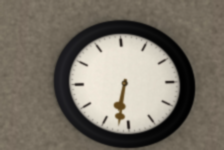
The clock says 6.32
